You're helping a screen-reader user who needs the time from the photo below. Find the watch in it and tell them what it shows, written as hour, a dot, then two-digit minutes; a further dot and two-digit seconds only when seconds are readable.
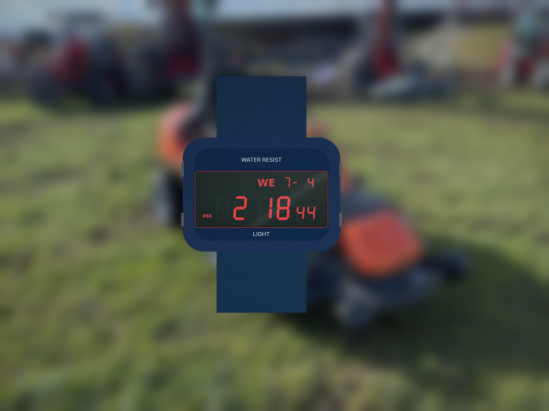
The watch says 2.18.44
